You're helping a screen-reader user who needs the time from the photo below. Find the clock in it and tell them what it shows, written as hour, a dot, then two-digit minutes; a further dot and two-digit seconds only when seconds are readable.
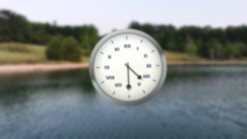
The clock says 4.30
